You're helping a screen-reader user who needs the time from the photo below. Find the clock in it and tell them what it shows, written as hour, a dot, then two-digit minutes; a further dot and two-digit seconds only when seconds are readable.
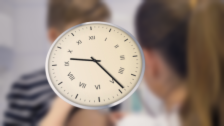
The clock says 9.24
